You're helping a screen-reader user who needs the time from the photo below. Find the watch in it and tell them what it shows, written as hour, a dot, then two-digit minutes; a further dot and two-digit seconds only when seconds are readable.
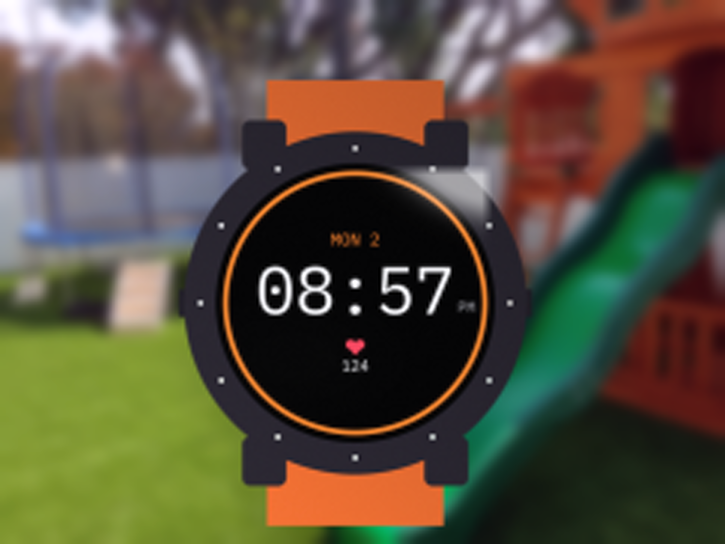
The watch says 8.57
